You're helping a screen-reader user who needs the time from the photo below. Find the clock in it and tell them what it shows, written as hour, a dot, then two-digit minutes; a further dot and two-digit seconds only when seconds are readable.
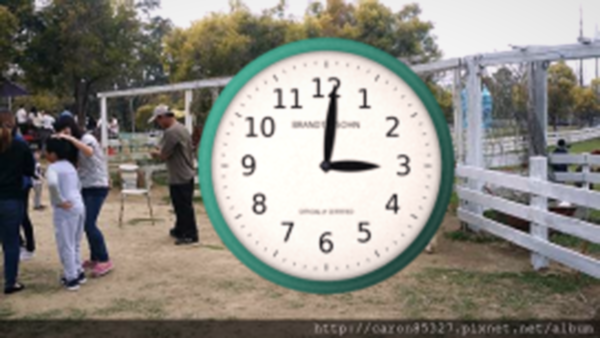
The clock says 3.01
